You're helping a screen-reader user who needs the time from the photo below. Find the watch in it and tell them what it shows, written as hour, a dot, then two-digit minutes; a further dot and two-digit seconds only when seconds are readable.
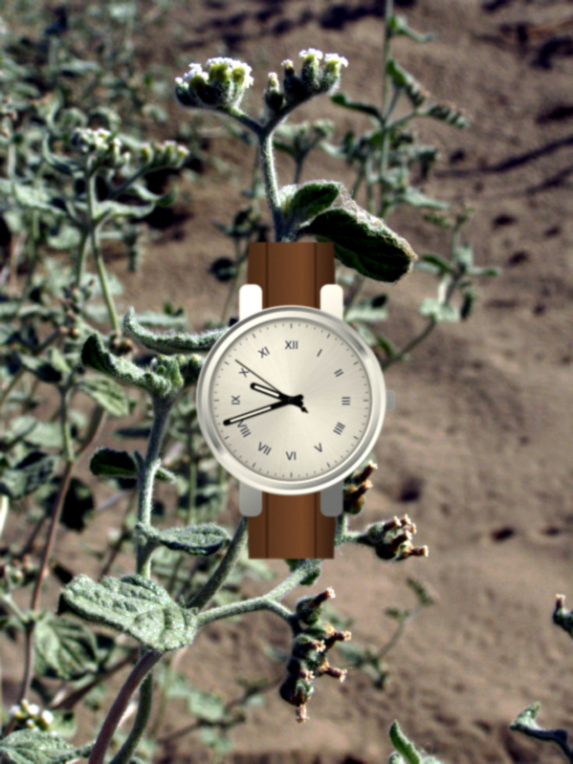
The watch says 9.41.51
